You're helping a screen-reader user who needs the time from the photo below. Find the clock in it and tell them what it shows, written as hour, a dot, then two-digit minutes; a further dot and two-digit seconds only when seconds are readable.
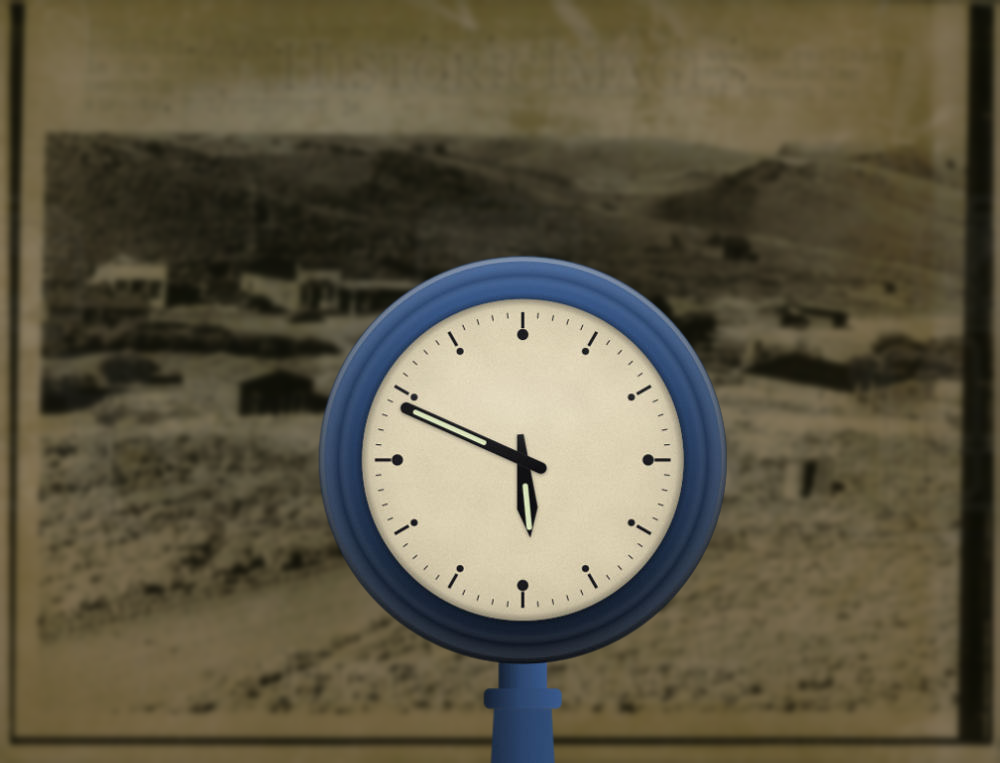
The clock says 5.49
